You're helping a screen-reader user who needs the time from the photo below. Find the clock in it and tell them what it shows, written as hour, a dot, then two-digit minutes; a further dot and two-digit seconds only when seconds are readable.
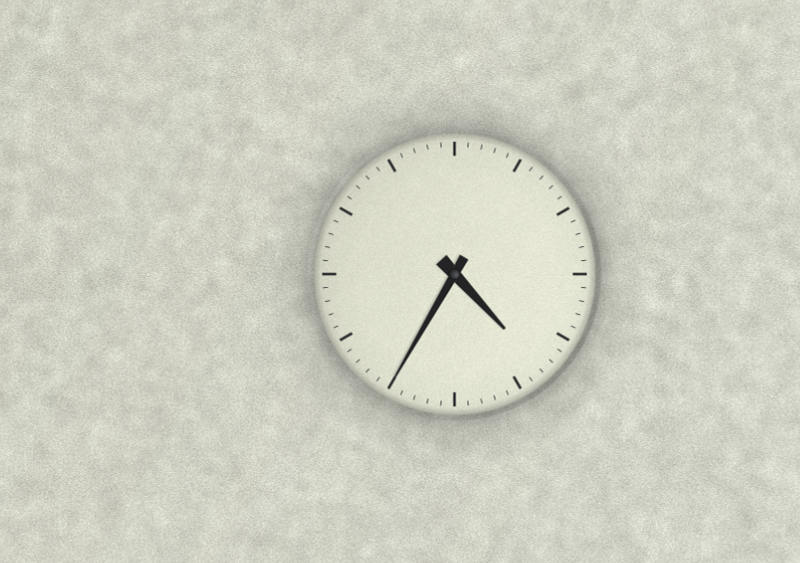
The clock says 4.35
